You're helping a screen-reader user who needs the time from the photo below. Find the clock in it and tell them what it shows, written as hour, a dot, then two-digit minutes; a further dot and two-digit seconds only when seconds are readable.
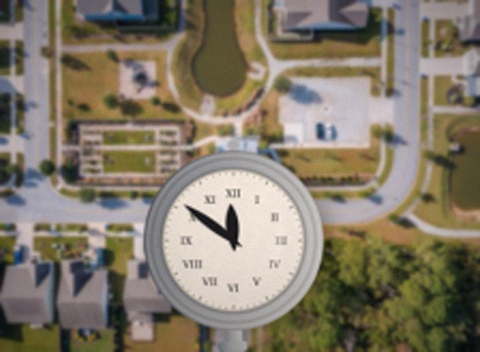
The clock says 11.51
